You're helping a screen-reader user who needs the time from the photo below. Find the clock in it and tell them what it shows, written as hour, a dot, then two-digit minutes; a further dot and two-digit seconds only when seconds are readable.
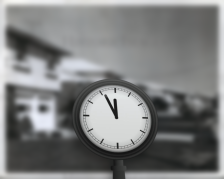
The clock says 11.56
